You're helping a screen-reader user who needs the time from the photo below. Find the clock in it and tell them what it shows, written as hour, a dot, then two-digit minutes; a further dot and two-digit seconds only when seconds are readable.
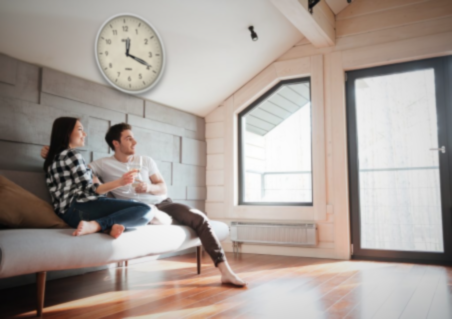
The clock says 12.19
